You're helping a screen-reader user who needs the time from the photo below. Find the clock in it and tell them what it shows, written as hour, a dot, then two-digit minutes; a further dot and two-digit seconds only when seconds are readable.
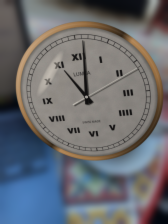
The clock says 11.01.11
